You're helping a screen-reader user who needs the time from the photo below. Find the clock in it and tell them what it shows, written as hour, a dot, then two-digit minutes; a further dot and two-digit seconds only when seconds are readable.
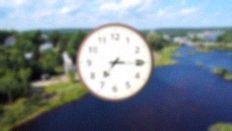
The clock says 7.15
